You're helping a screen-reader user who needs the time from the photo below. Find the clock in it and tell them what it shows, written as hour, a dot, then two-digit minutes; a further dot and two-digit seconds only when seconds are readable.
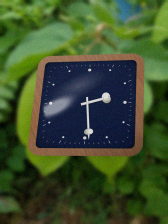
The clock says 2.29
